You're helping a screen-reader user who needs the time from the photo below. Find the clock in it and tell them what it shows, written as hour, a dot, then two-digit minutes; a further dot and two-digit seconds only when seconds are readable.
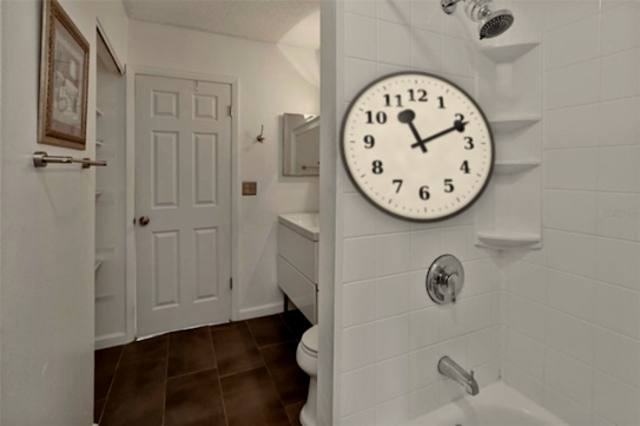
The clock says 11.11
